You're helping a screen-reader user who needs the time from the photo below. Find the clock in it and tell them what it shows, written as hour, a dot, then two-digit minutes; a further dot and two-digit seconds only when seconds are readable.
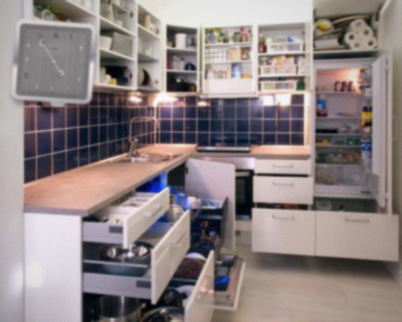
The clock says 4.54
